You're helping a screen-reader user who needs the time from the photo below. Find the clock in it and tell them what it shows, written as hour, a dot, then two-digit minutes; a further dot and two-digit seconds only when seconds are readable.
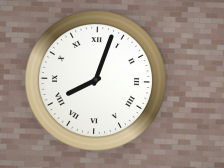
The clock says 8.03
